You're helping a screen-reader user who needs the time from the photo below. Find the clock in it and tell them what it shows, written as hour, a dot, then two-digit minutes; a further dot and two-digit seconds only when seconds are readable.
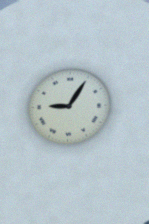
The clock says 9.05
